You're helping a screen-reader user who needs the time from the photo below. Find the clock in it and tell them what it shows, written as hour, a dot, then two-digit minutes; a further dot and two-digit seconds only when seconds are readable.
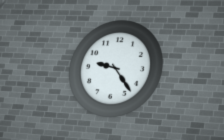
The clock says 9.23
